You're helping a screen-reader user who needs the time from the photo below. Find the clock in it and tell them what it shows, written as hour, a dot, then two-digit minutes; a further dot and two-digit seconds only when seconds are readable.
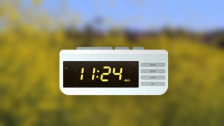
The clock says 11.24
